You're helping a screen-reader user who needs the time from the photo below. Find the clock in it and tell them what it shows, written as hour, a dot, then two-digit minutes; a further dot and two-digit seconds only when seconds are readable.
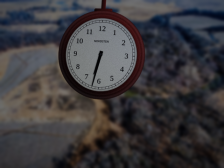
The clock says 6.32
